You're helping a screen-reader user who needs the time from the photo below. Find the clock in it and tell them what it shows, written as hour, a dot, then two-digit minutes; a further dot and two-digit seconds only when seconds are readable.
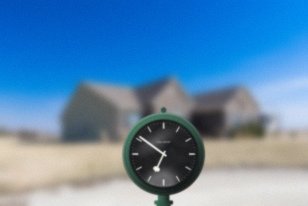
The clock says 6.51
